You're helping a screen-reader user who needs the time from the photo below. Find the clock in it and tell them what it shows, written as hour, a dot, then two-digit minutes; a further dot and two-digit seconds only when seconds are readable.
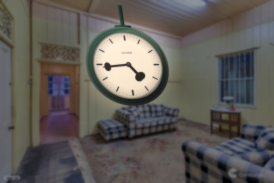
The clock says 4.44
